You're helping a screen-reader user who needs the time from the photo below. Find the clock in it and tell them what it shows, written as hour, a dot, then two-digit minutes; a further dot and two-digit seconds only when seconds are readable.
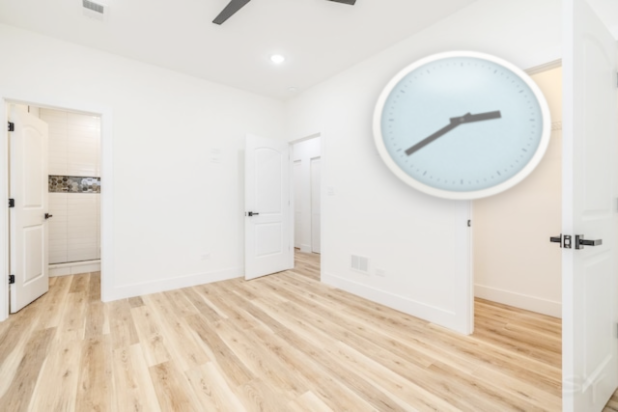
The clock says 2.39
